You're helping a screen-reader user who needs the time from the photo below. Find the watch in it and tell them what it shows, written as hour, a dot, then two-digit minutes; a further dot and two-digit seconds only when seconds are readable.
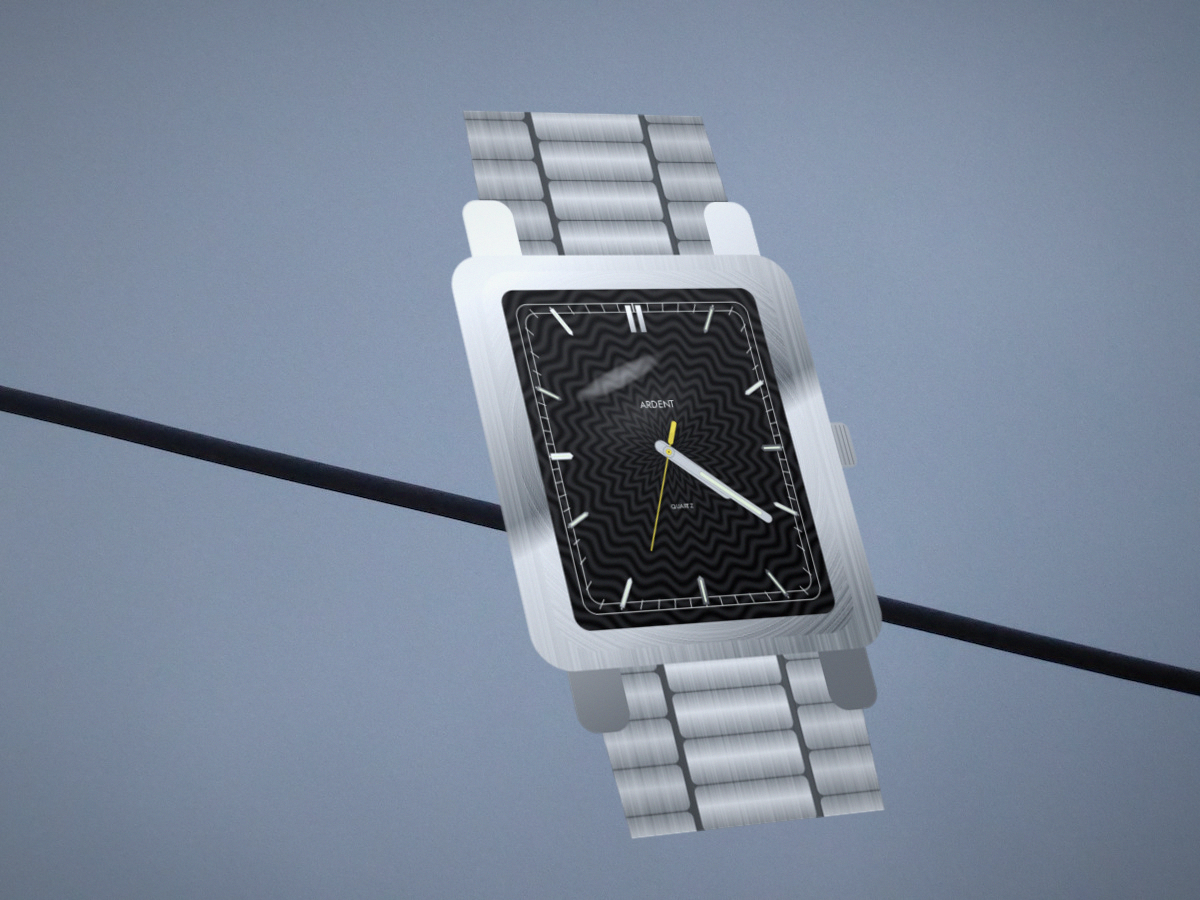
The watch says 4.21.34
